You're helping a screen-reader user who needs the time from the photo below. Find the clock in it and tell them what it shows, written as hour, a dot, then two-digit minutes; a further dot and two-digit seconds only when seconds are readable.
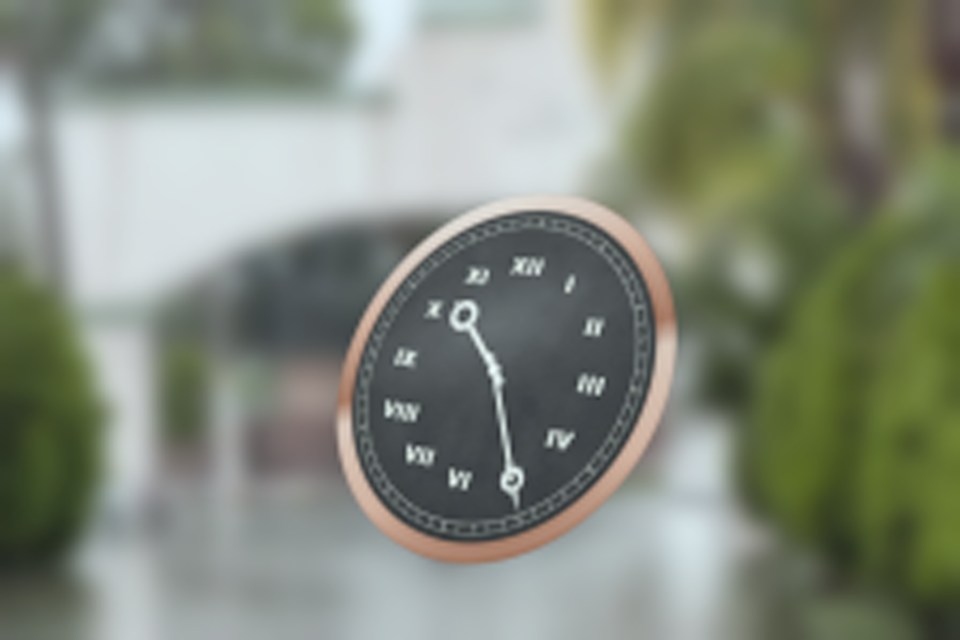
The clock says 10.25
